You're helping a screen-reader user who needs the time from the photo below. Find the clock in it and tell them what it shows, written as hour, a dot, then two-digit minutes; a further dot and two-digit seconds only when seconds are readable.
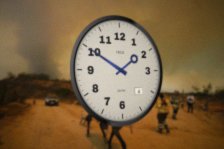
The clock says 1.50
